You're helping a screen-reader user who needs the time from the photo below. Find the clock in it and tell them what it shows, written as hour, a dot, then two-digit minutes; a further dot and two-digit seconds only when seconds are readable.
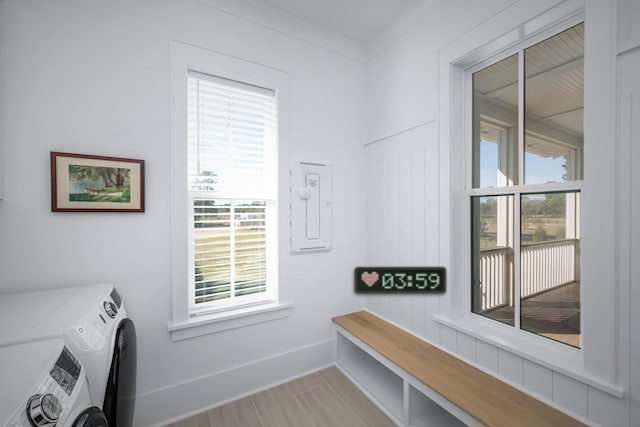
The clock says 3.59
